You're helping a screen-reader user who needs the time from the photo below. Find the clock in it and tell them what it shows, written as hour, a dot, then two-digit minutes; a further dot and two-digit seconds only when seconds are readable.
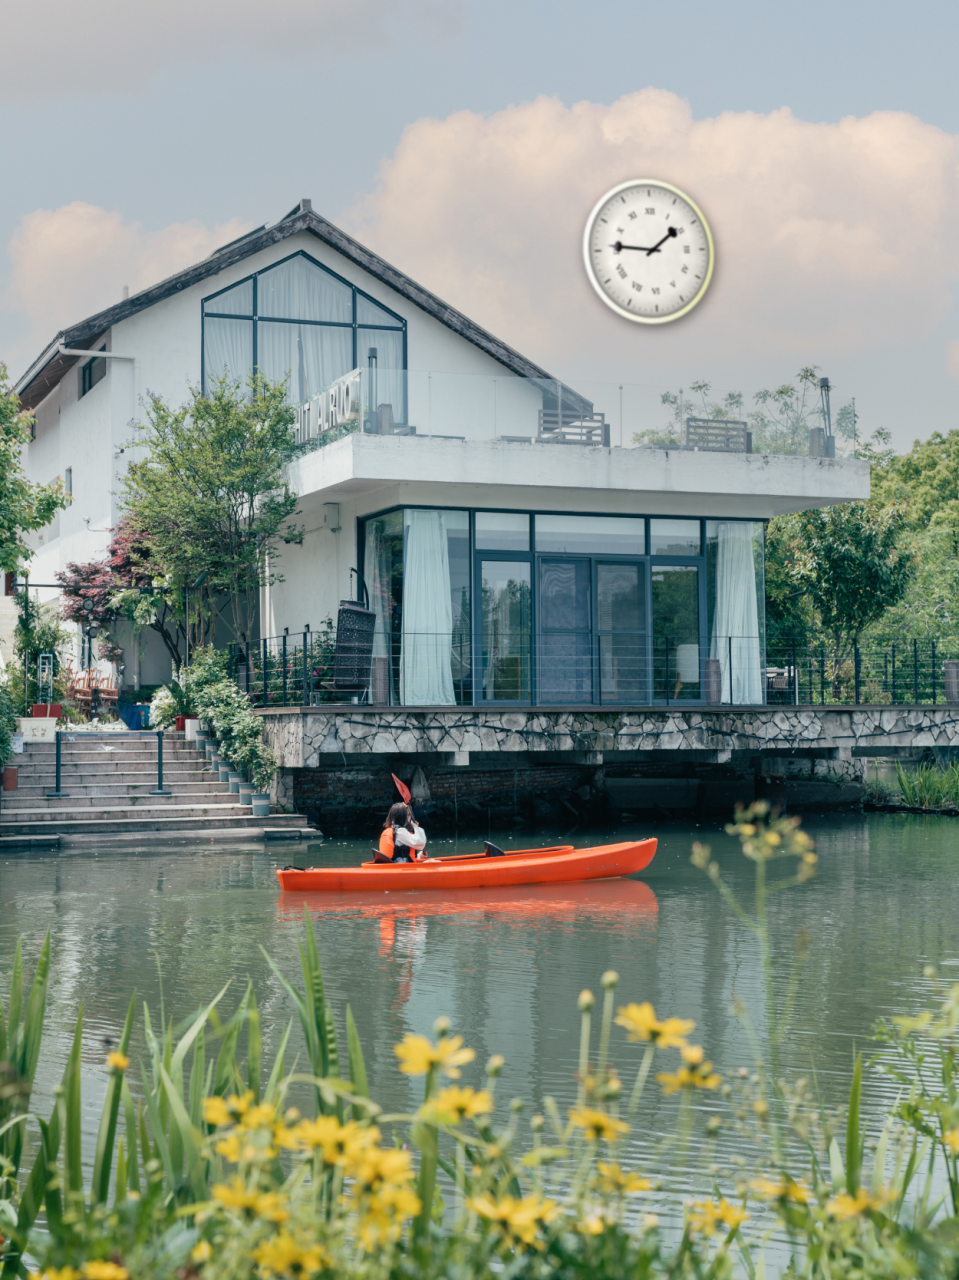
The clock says 1.46
